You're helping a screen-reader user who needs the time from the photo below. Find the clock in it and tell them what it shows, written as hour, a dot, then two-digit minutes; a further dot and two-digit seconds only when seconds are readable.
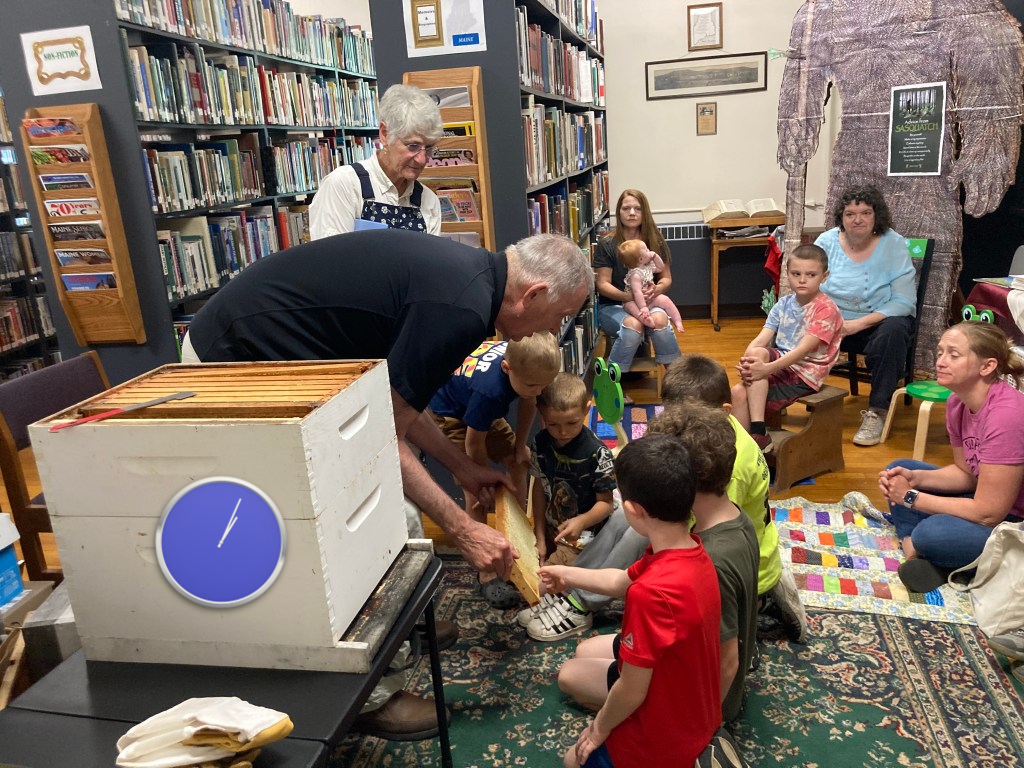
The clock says 1.04
